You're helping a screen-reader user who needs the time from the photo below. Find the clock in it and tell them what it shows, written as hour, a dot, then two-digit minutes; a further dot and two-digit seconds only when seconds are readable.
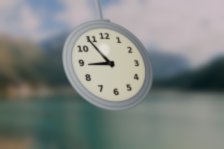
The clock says 8.54
